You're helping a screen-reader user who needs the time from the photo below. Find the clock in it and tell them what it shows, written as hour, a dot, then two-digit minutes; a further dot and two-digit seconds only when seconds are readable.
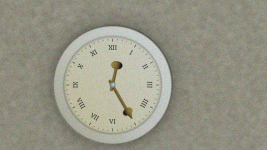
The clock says 12.25
